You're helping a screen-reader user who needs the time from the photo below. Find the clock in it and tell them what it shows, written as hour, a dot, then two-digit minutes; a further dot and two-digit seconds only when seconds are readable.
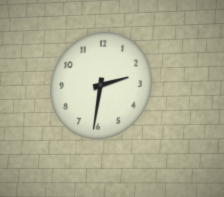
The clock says 2.31
